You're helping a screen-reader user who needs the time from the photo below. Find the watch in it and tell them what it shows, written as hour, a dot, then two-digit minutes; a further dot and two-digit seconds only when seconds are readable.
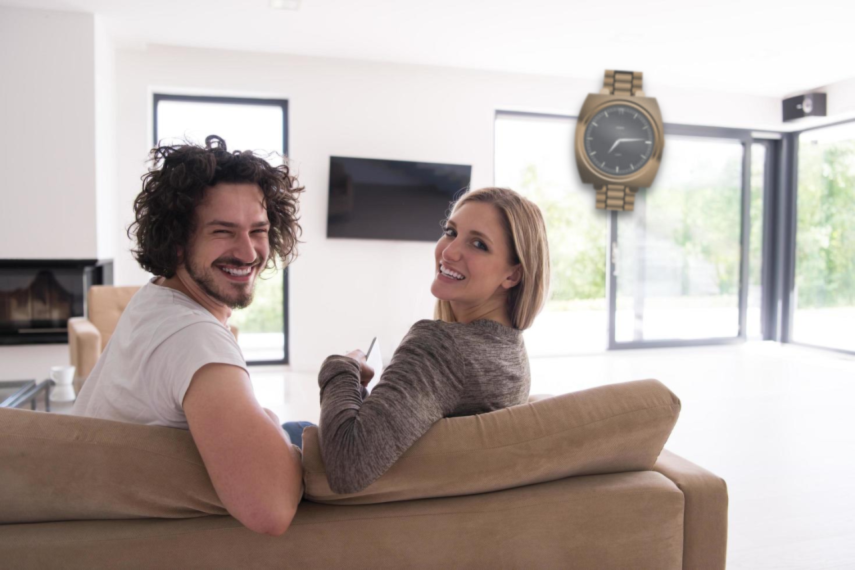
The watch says 7.14
